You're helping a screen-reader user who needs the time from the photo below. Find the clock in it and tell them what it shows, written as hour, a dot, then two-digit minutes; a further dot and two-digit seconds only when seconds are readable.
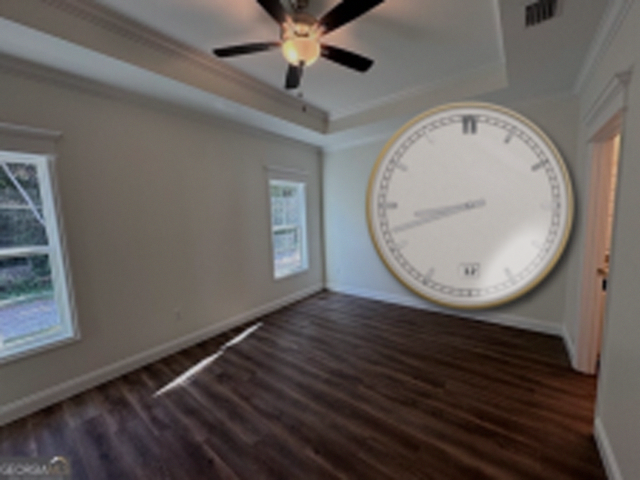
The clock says 8.42
